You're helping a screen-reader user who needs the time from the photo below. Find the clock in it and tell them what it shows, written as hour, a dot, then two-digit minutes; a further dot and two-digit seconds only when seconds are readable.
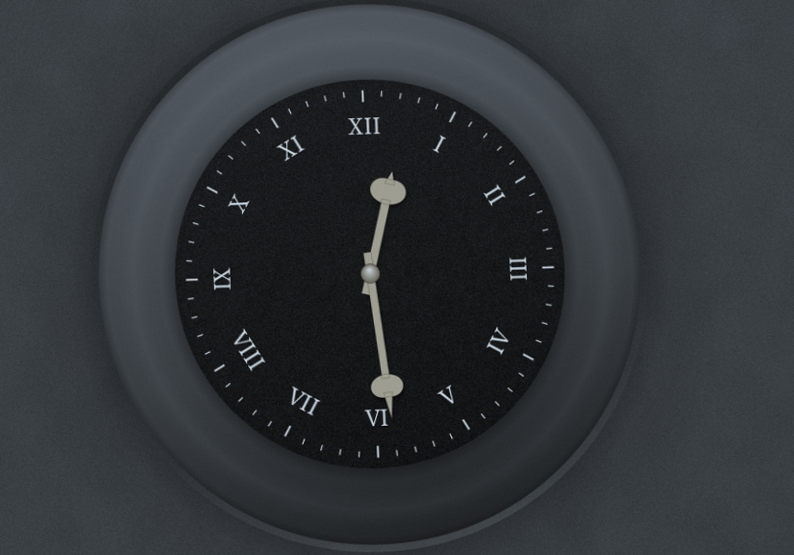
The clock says 12.29
